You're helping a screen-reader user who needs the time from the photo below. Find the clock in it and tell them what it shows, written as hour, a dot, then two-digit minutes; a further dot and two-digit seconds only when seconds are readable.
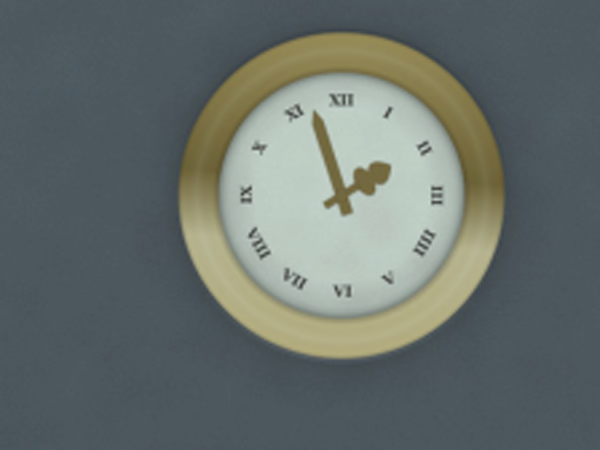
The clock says 1.57
